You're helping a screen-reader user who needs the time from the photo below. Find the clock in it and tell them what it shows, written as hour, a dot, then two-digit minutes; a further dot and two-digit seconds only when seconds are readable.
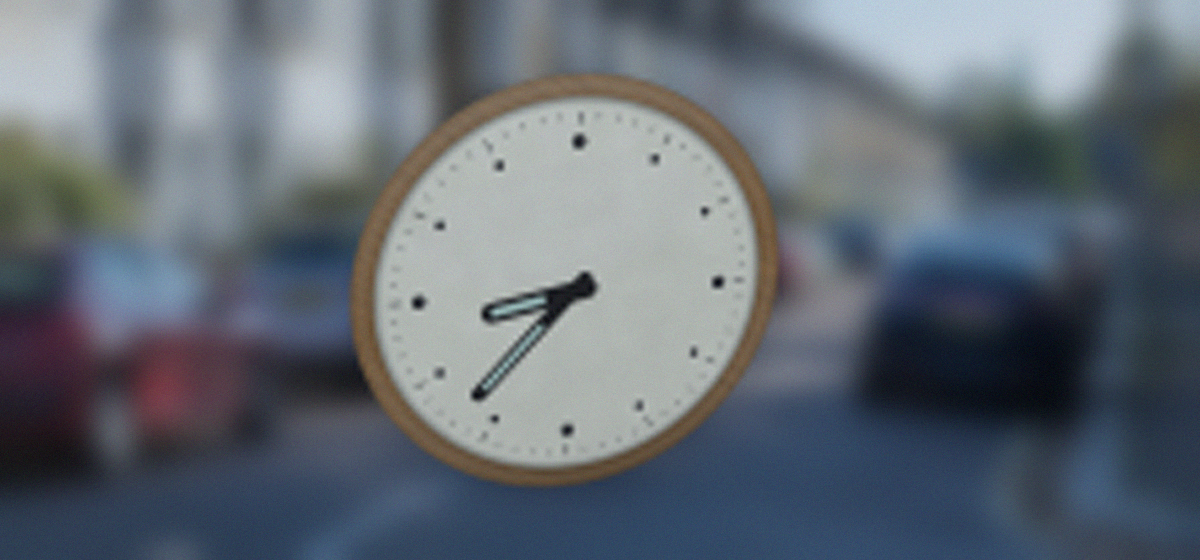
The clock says 8.37
